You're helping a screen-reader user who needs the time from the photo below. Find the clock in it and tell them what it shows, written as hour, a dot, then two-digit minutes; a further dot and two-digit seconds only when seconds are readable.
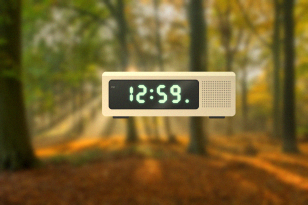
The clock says 12.59
